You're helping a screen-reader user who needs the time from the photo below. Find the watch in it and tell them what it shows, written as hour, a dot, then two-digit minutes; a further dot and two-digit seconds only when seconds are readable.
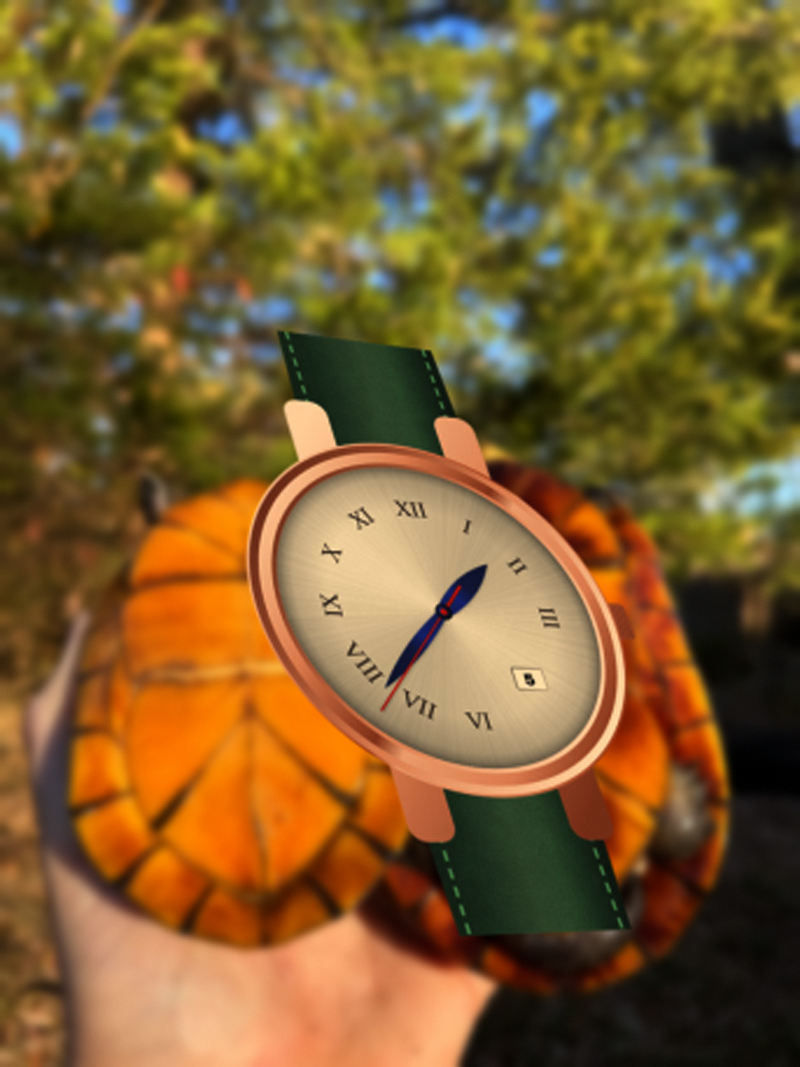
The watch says 1.37.37
